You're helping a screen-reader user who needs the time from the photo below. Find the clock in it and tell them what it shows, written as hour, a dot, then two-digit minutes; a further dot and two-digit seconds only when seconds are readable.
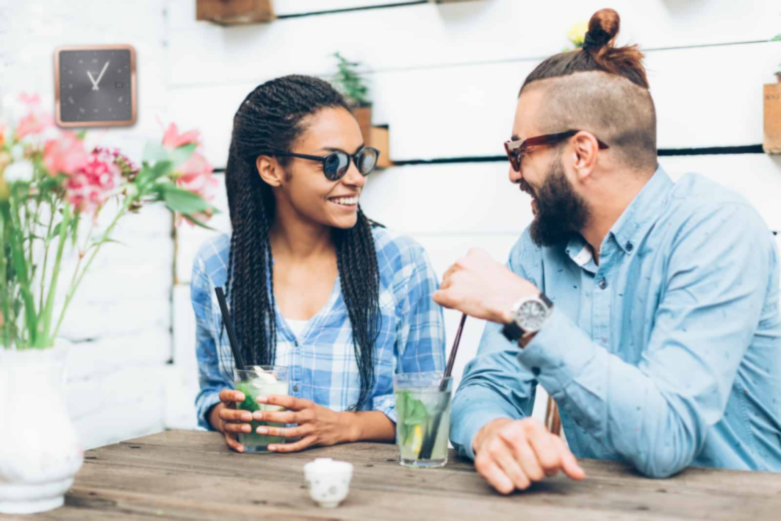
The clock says 11.05
